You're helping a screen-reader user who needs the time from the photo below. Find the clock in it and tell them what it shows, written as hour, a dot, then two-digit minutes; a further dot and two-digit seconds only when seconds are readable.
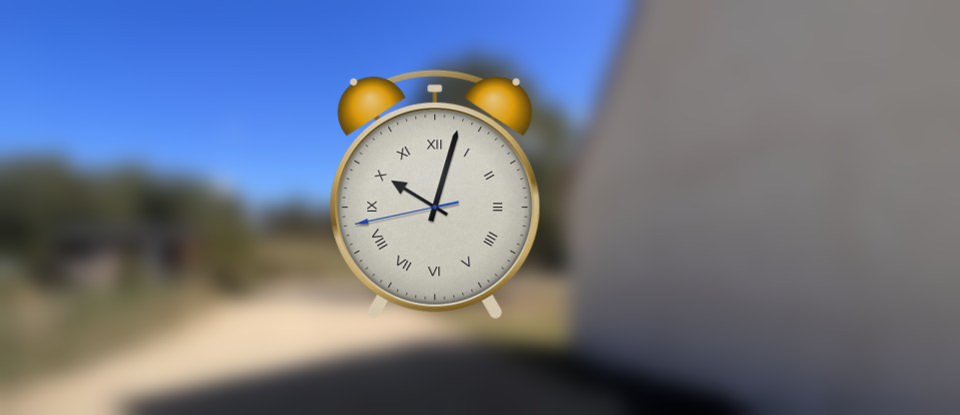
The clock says 10.02.43
